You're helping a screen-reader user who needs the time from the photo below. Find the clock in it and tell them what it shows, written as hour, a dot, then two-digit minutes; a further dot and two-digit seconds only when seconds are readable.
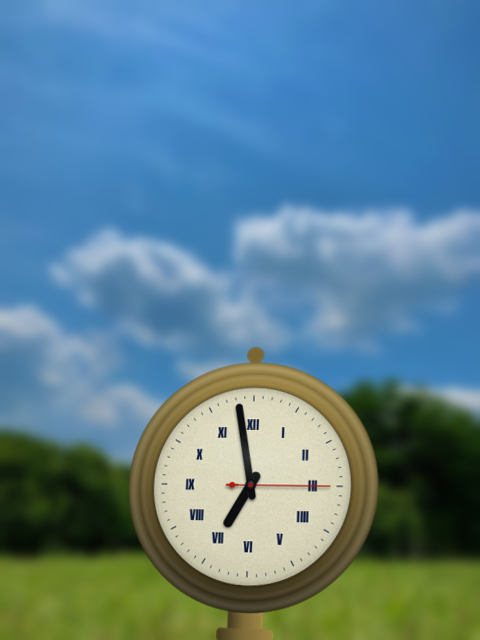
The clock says 6.58.15
